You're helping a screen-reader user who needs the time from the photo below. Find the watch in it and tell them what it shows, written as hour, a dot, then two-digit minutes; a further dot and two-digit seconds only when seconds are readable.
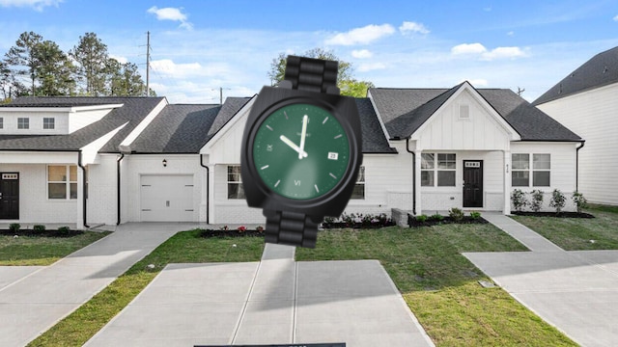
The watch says 10.00
